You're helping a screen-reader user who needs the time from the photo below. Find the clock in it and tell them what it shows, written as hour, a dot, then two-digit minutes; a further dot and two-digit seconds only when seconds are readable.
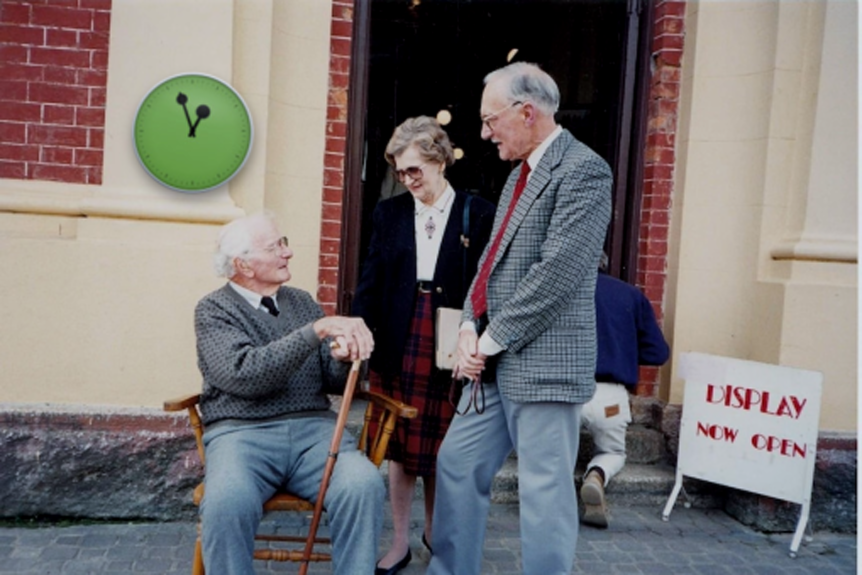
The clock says 12.57
